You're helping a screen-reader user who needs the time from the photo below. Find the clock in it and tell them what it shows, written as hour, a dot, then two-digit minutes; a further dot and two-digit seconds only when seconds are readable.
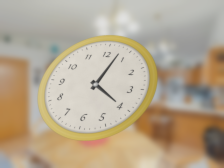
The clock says 4.03
